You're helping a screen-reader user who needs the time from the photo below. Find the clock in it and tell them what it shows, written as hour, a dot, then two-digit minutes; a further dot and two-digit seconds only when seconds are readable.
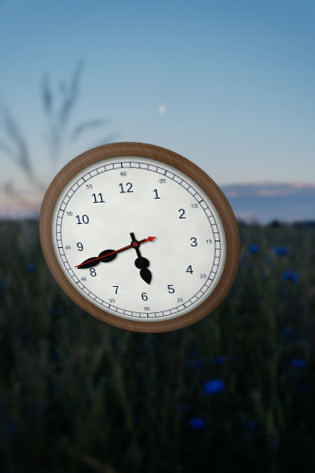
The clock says 5.41.42
